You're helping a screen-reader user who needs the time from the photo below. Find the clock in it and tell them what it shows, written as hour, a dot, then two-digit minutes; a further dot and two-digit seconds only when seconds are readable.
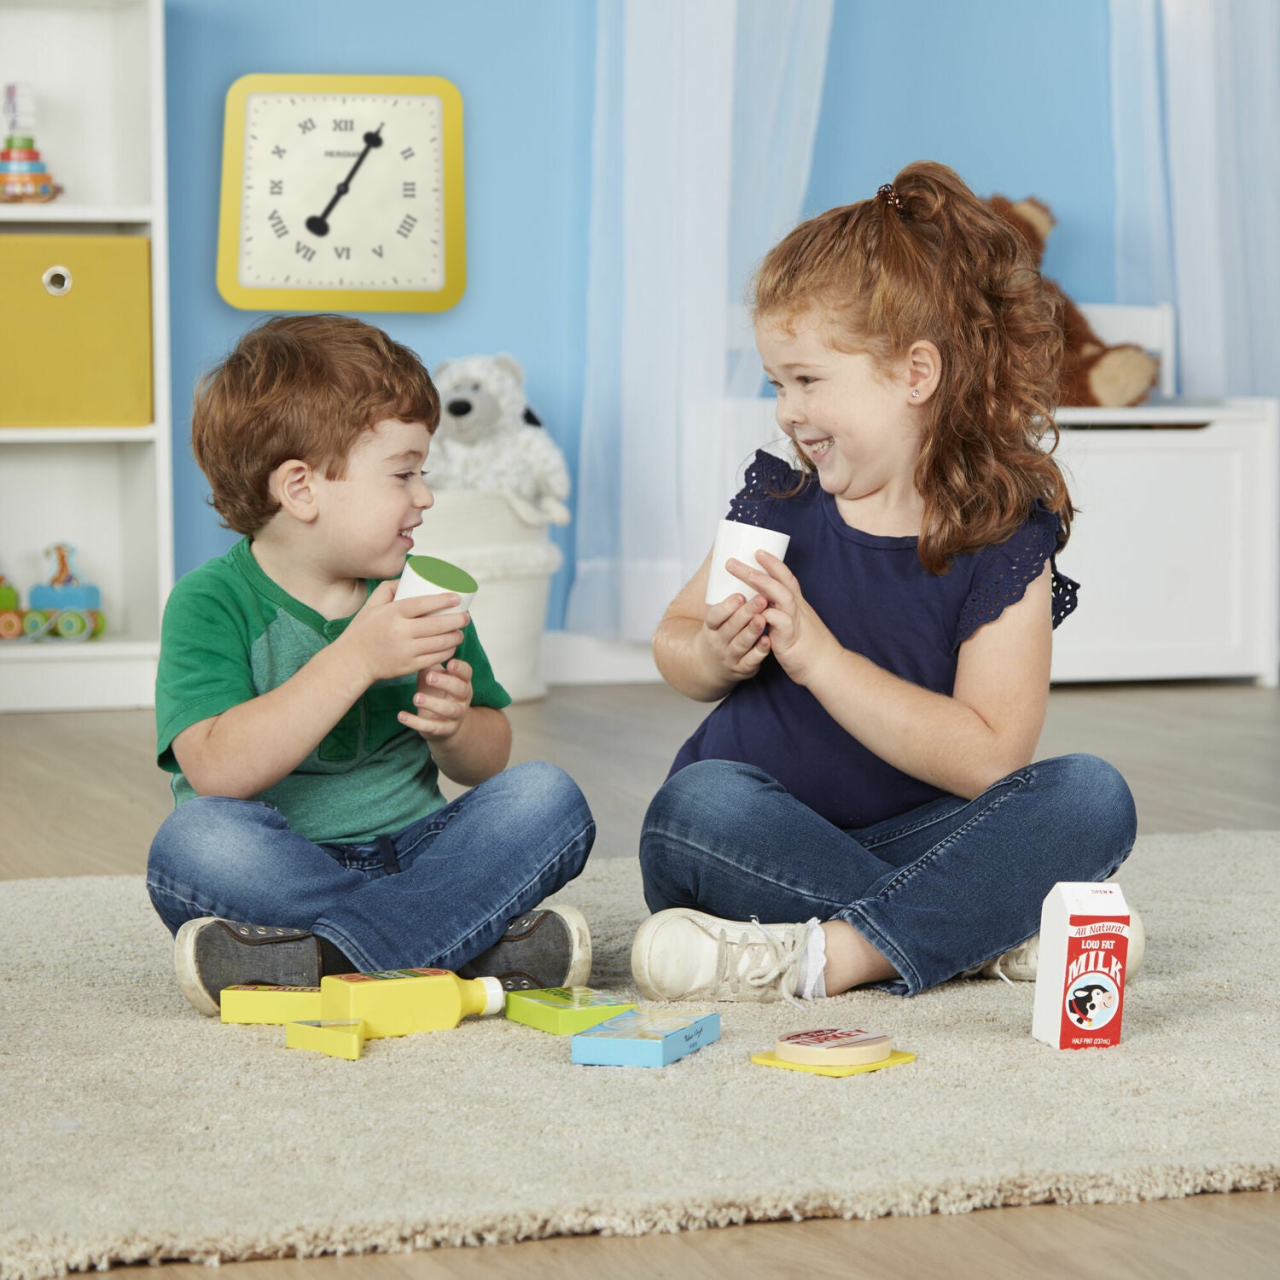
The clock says 7.05
